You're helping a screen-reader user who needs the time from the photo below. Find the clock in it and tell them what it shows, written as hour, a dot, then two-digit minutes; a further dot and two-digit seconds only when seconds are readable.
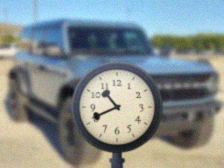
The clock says 10.41
